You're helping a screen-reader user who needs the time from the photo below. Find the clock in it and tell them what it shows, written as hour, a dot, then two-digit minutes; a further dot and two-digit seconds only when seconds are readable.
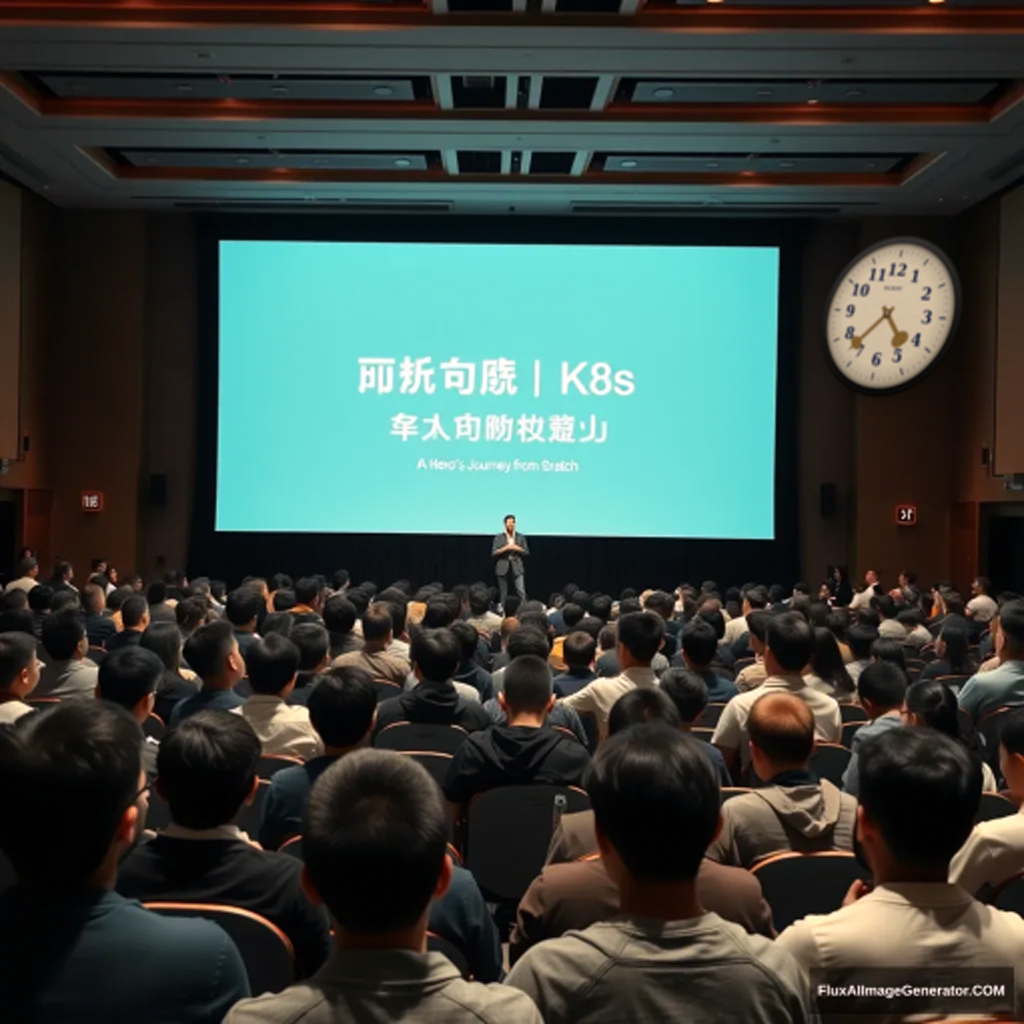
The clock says 4.37
